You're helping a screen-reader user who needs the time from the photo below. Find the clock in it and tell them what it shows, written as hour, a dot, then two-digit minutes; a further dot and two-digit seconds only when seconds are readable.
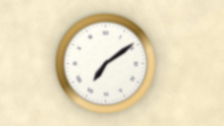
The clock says 7.09
